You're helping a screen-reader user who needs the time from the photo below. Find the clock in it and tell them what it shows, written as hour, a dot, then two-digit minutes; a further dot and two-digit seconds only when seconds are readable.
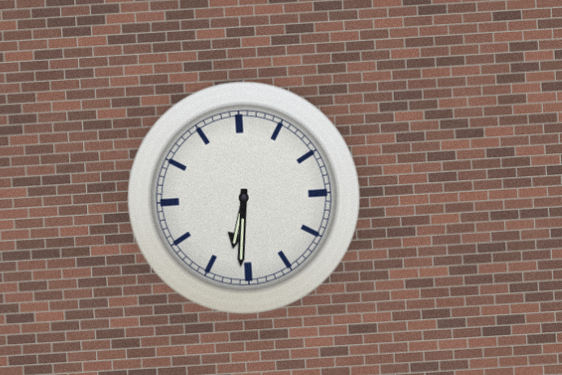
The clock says 6.31
